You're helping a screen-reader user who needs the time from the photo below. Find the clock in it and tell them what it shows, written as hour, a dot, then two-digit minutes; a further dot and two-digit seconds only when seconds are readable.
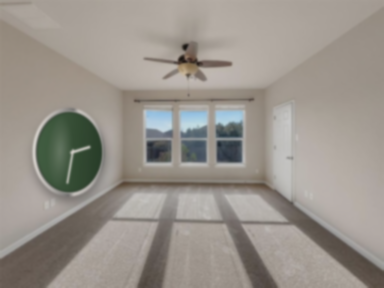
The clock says 2.32
